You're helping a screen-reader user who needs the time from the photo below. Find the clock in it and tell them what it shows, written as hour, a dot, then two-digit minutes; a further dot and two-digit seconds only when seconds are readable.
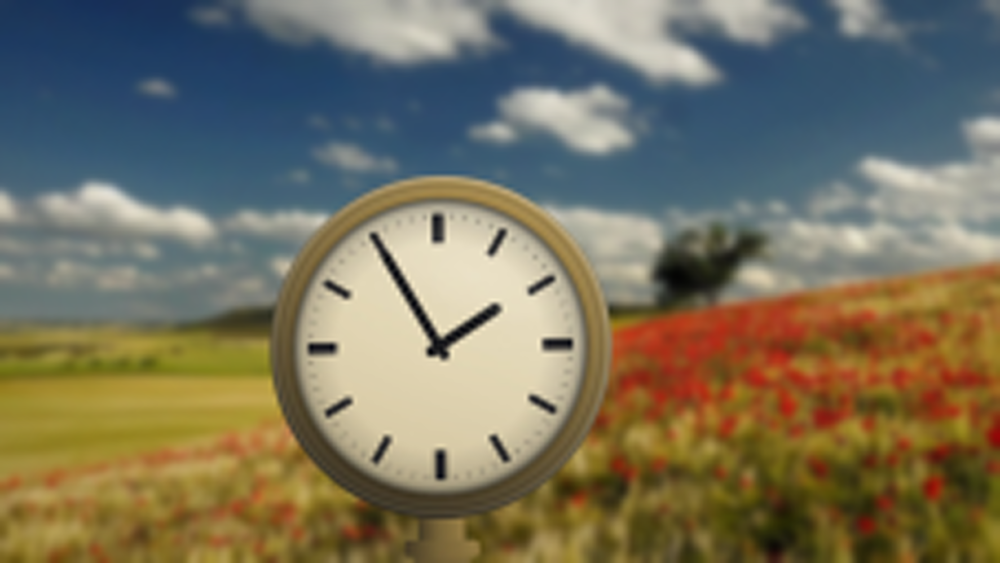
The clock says 1.55
